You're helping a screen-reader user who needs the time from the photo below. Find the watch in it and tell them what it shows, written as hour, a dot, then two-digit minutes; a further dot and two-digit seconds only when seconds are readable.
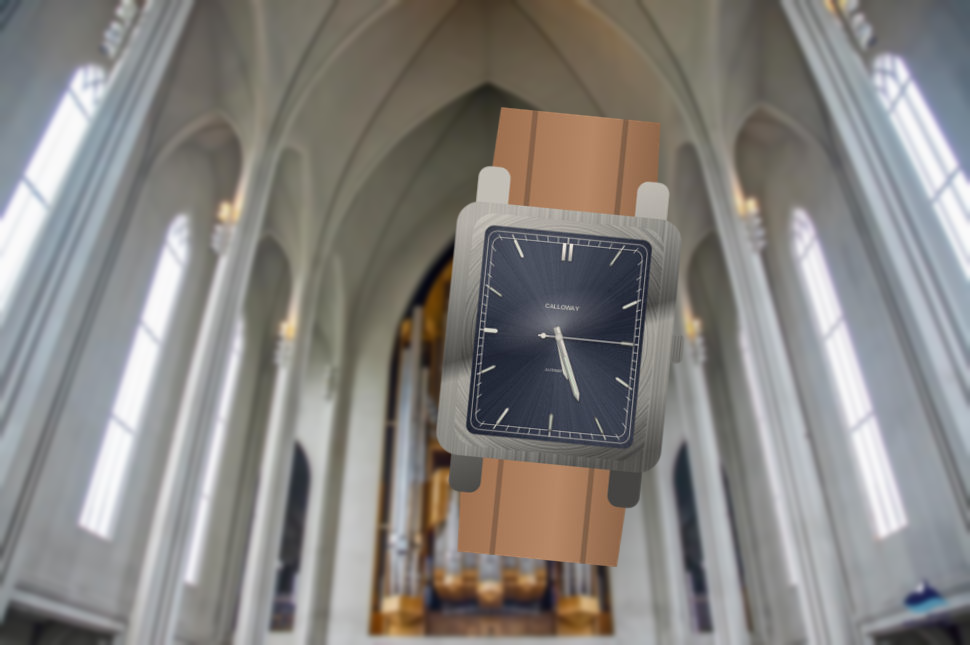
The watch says 5.26.15
